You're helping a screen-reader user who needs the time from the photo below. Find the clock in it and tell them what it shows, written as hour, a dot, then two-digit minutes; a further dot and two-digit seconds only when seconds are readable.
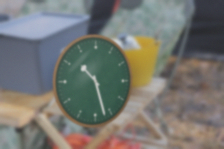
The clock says 10.27
